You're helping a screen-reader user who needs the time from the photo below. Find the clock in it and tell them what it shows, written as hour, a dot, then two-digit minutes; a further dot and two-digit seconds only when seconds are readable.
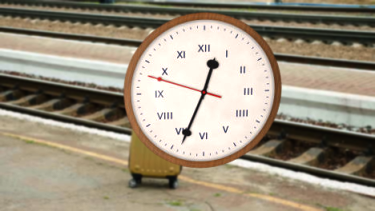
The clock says 12.33.48
